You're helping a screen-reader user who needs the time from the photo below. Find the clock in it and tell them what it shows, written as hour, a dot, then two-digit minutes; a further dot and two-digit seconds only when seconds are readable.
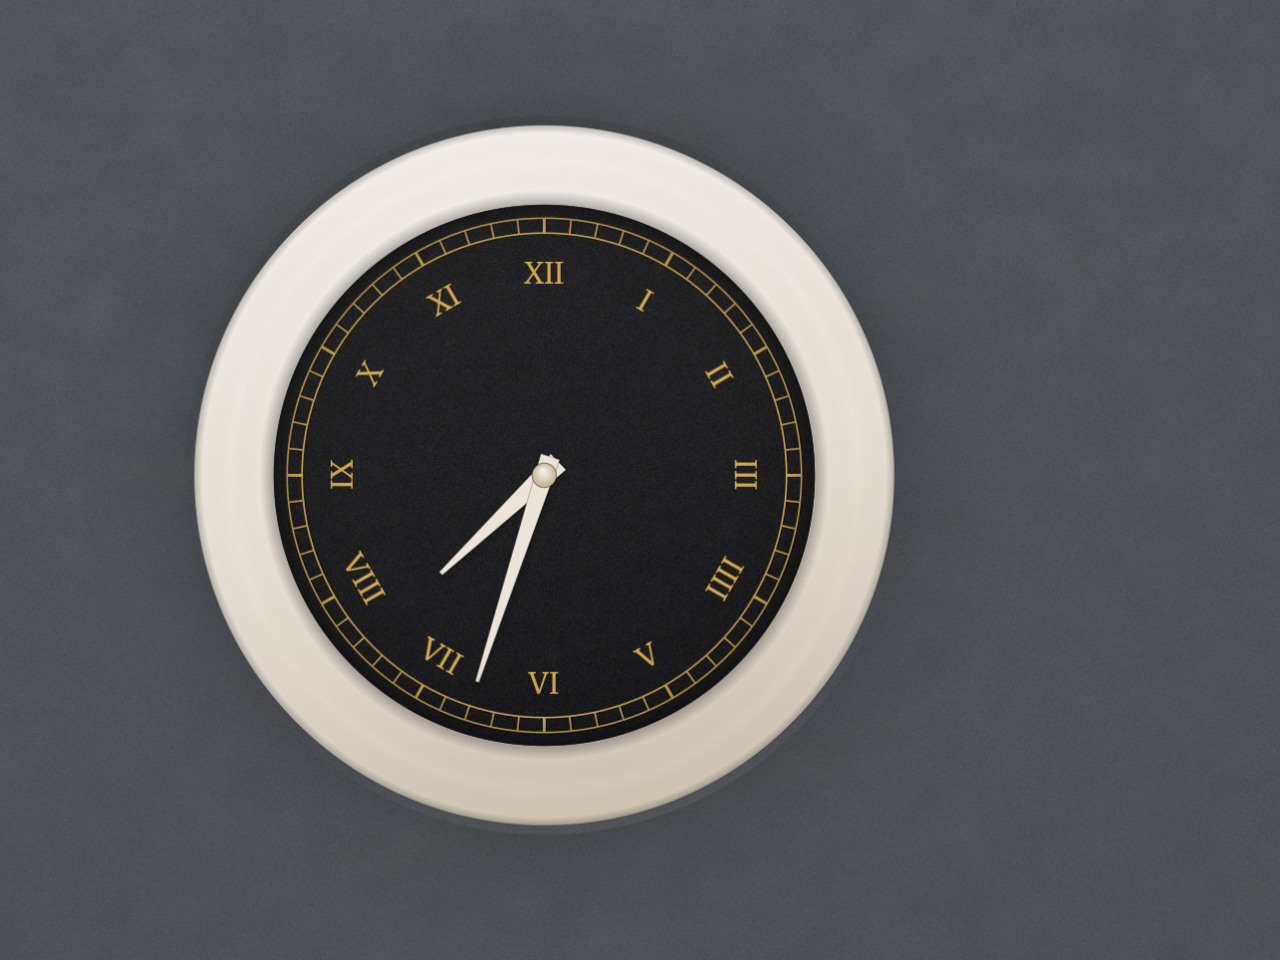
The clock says 7.33
